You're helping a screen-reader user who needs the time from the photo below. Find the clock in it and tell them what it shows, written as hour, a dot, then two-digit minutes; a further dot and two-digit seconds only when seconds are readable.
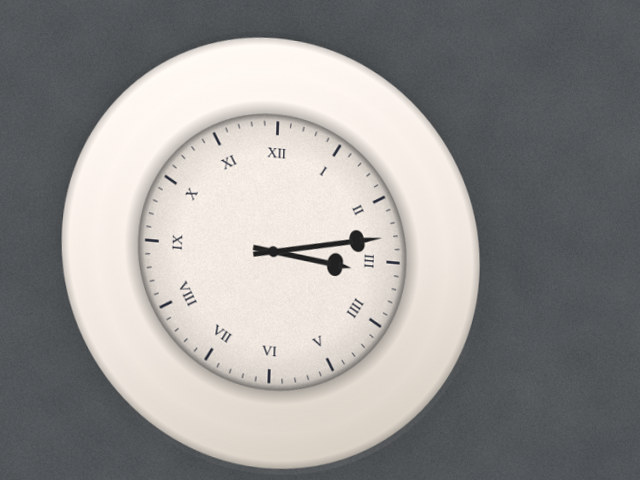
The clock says 3.13
